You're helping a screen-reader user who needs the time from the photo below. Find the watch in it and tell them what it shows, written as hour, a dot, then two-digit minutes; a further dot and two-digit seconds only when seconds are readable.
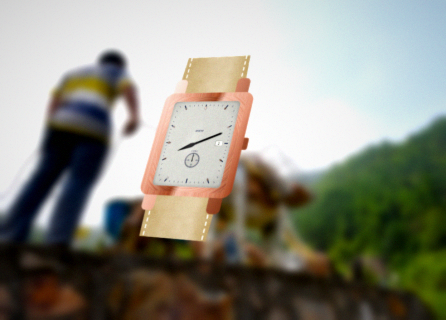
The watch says 8.11
